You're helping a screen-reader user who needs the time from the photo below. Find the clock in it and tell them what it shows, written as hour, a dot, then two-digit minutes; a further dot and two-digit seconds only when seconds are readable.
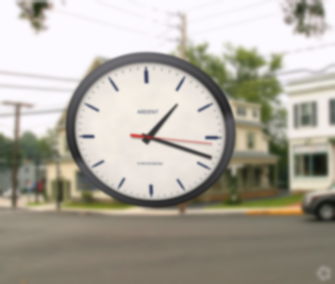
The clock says 1.18.16
